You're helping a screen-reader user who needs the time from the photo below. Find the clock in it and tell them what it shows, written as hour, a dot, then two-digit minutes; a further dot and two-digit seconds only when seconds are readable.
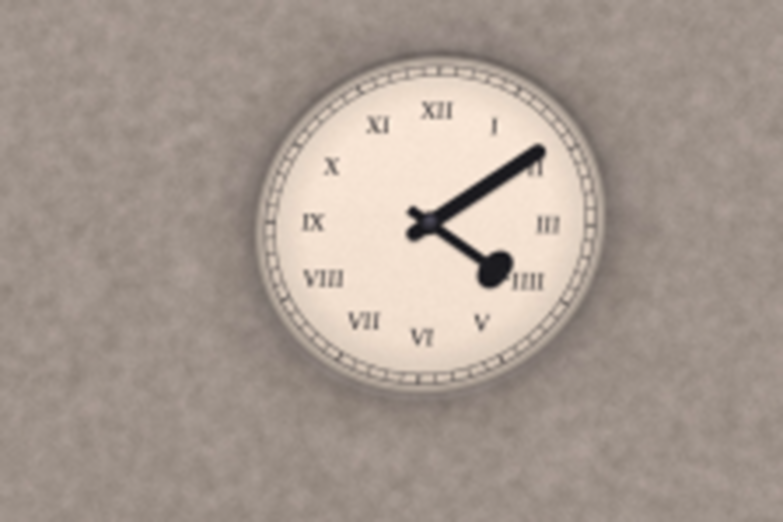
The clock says 4.09
